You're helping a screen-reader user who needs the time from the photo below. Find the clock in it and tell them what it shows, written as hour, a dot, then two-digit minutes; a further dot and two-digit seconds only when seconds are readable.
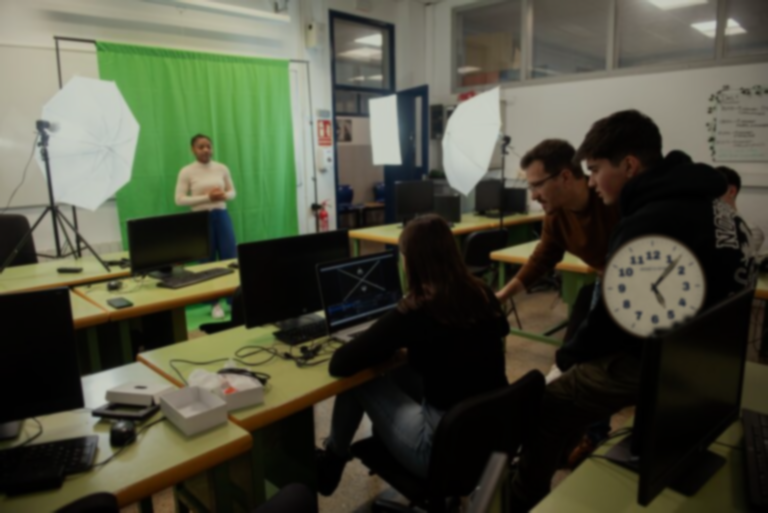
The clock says 5.07
